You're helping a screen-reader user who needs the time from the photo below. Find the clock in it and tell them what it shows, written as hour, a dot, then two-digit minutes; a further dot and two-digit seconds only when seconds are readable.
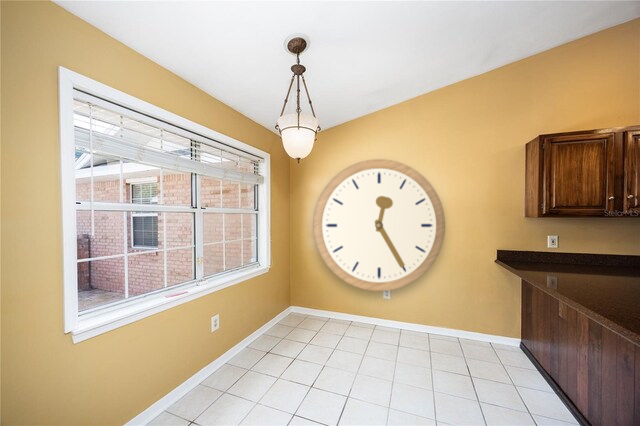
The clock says 12.25
